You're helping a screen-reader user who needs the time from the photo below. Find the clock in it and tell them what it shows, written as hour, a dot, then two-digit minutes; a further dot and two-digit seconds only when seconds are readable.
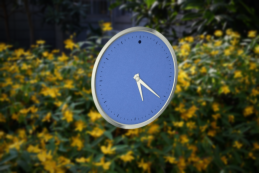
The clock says 5.21
